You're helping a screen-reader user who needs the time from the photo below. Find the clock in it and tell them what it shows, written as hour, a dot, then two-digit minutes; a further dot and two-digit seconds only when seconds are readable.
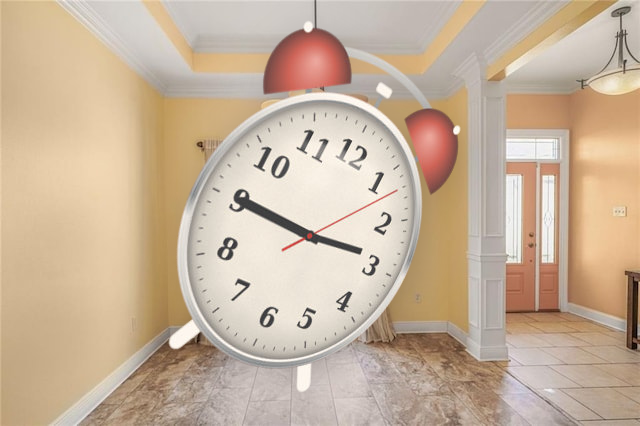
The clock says 2.45.07
